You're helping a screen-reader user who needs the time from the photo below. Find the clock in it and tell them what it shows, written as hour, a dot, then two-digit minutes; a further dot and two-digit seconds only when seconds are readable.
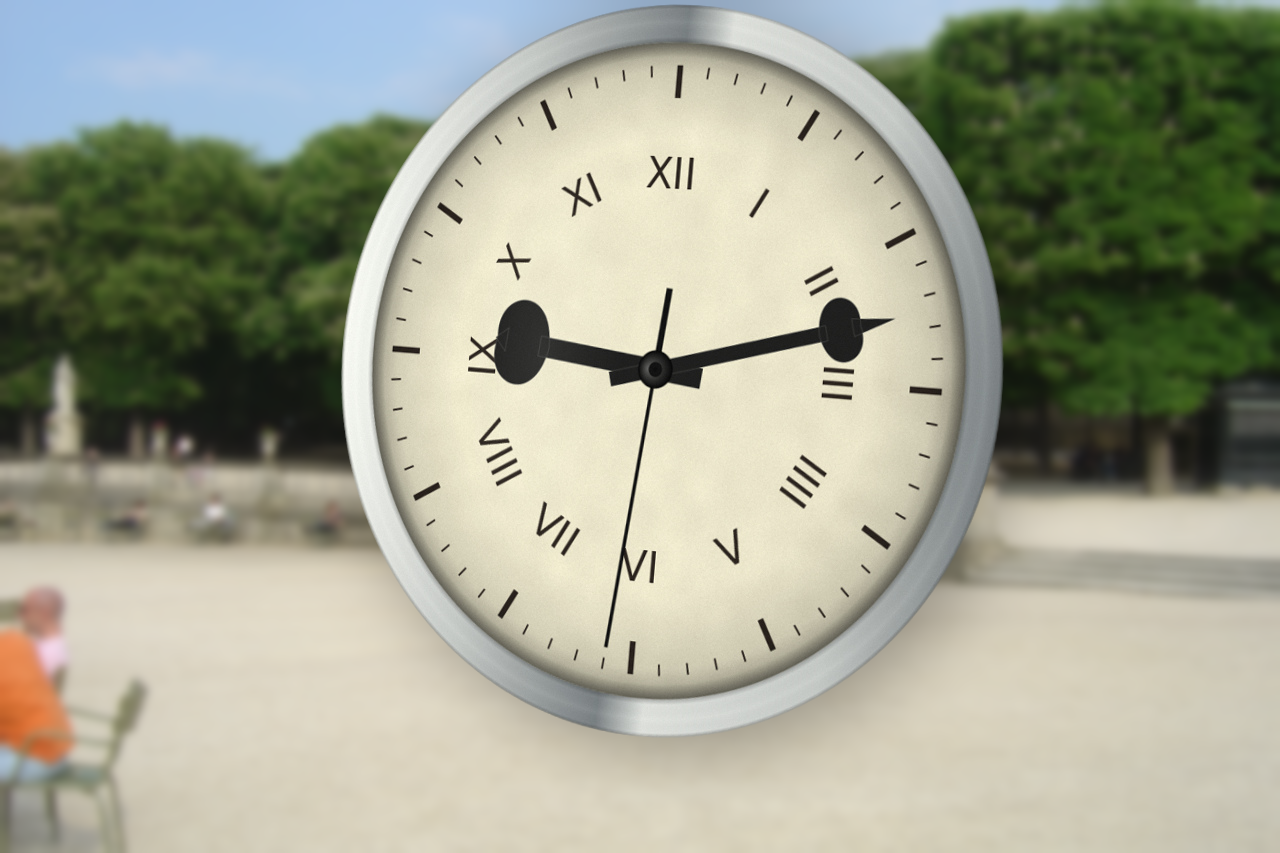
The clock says 9.12.31
